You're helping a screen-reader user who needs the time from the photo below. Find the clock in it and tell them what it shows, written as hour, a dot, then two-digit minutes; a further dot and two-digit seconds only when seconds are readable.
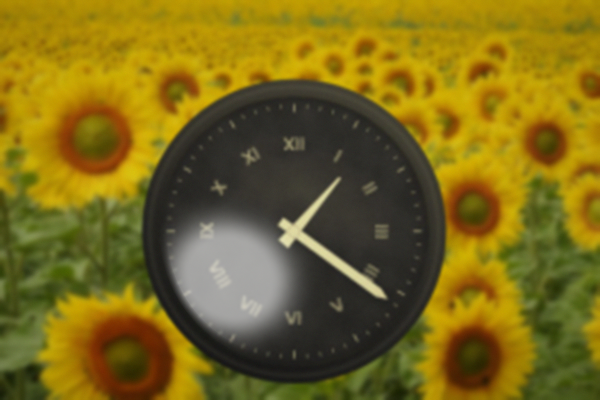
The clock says 1.21
